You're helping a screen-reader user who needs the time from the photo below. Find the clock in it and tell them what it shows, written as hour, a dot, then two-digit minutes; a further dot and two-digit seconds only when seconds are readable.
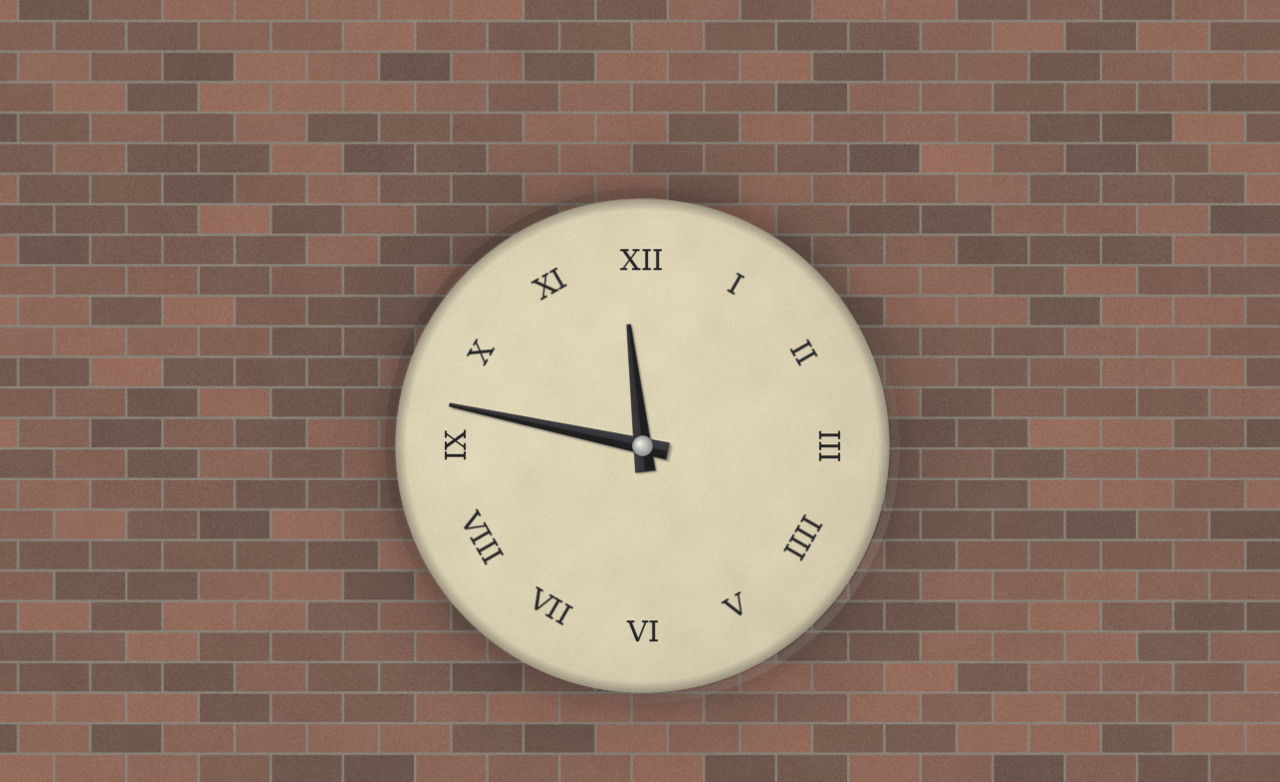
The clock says 11.47
